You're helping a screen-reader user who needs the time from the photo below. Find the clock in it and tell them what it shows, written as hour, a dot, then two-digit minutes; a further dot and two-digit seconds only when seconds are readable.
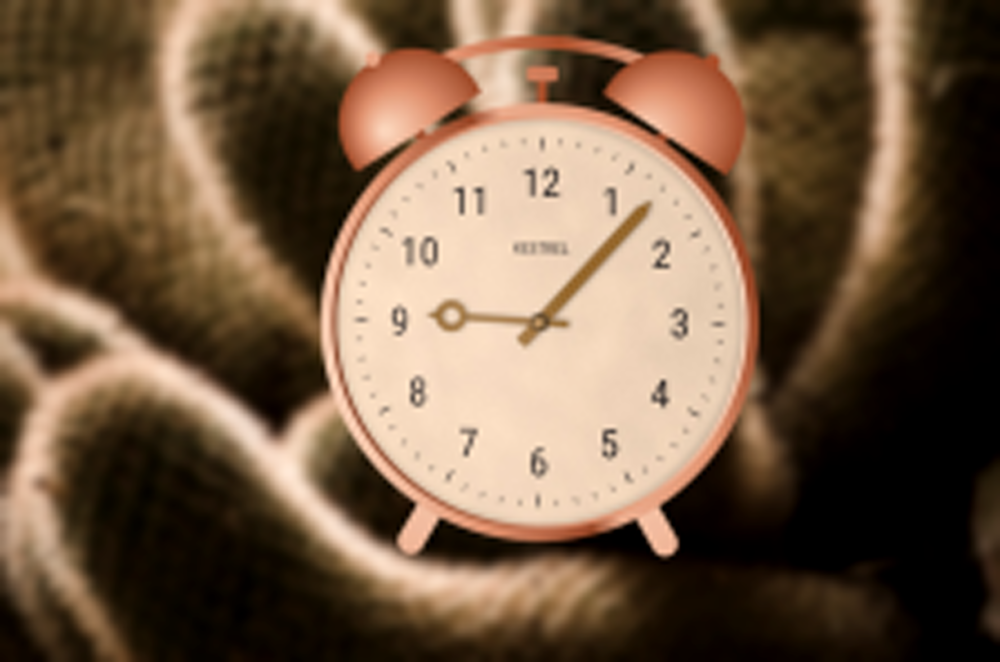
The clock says 9.07
